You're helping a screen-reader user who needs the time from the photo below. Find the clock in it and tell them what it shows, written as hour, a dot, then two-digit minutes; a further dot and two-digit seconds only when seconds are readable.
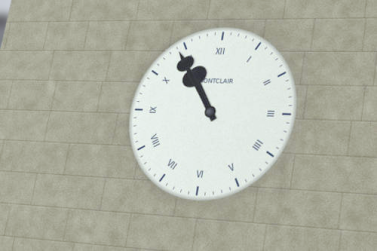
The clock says 10.54
